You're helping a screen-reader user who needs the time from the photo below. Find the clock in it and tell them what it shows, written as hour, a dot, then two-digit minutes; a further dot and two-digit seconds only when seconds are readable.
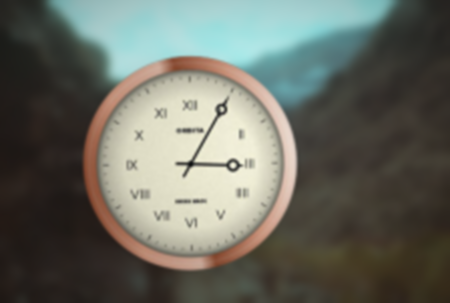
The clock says 3.05
